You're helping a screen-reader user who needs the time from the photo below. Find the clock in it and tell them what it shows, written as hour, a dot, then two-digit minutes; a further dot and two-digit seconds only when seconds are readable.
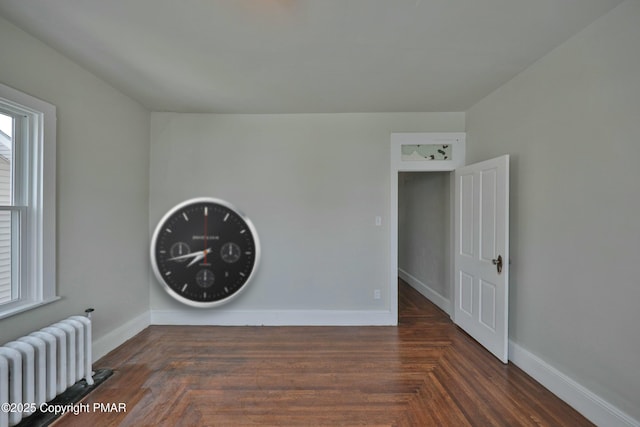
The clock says 7.43
